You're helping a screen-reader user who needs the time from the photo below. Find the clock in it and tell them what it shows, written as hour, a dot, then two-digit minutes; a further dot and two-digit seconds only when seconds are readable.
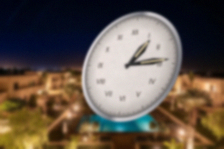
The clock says 1.14
